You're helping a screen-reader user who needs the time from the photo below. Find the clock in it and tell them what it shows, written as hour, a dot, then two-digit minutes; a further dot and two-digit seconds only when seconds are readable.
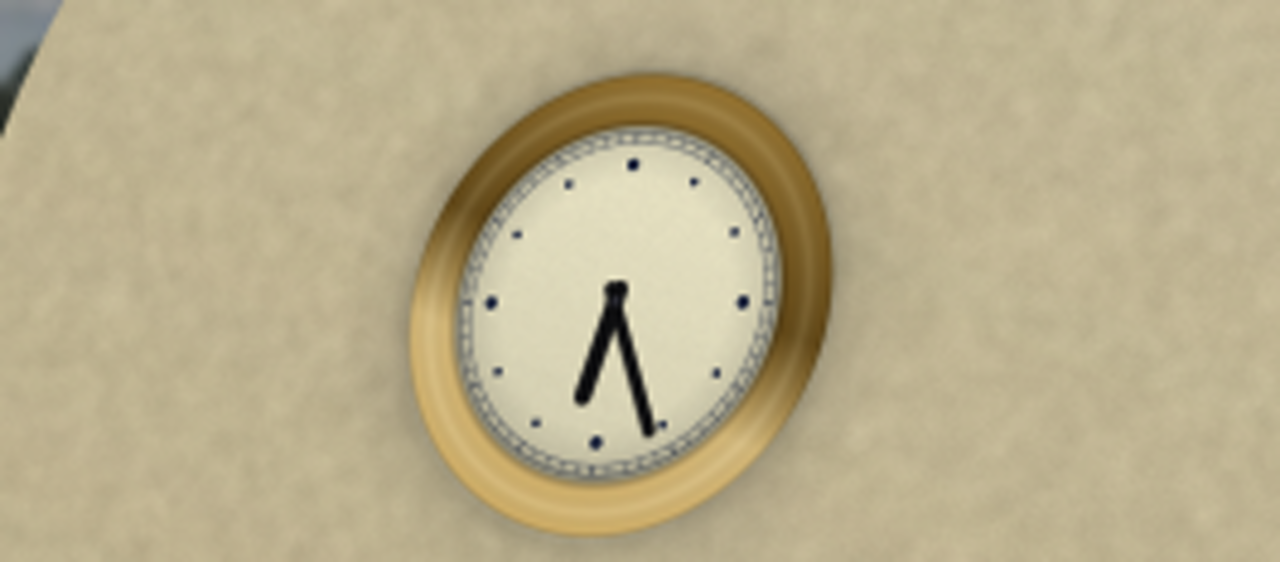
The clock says 6.26
